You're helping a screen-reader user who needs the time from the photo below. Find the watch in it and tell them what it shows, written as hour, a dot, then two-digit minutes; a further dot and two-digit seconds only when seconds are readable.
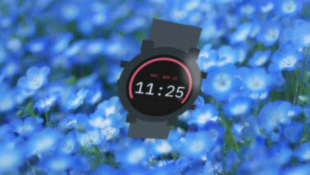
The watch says 11.25
